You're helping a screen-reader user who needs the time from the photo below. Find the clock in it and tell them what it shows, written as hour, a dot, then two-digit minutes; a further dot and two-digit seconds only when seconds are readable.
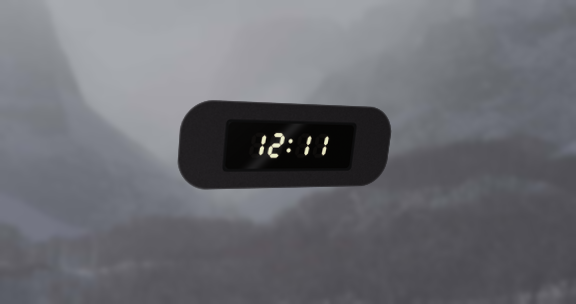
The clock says 12.11
